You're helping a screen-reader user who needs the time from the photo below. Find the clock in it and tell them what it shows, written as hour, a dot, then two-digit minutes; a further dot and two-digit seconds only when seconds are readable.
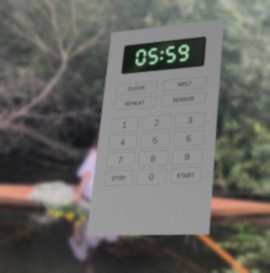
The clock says 5.59
